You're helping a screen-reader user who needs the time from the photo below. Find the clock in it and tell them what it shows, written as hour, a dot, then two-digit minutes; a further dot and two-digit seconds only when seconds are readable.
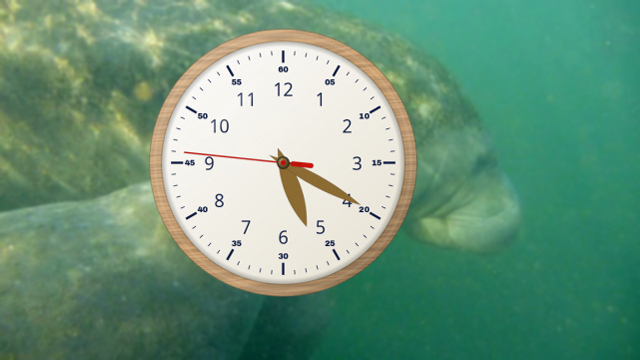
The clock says 5.19.46
